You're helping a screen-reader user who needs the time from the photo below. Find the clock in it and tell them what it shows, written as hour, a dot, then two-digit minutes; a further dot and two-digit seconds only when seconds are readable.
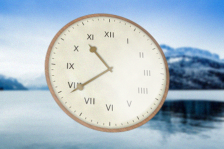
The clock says 10.39
